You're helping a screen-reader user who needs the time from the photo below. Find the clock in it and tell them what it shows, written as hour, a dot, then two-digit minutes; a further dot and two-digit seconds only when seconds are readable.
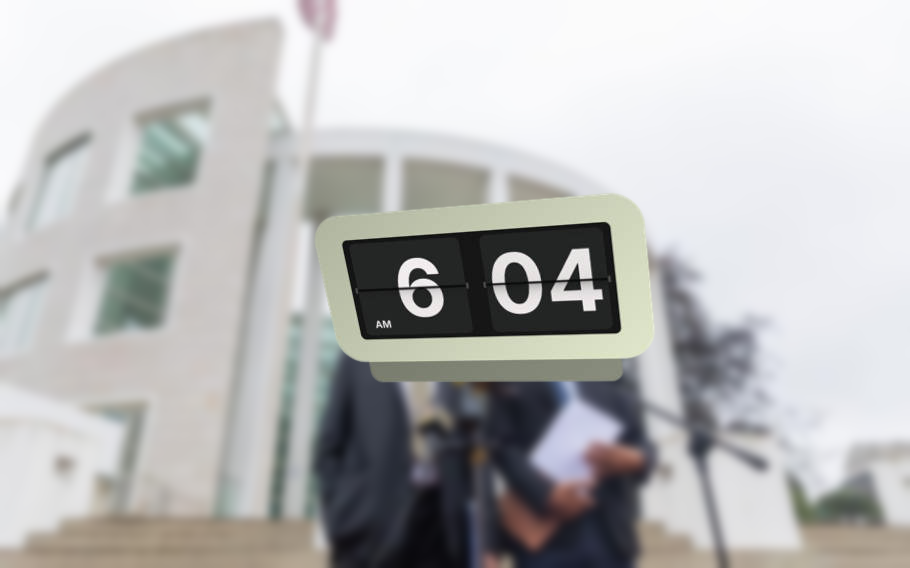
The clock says 6.04
